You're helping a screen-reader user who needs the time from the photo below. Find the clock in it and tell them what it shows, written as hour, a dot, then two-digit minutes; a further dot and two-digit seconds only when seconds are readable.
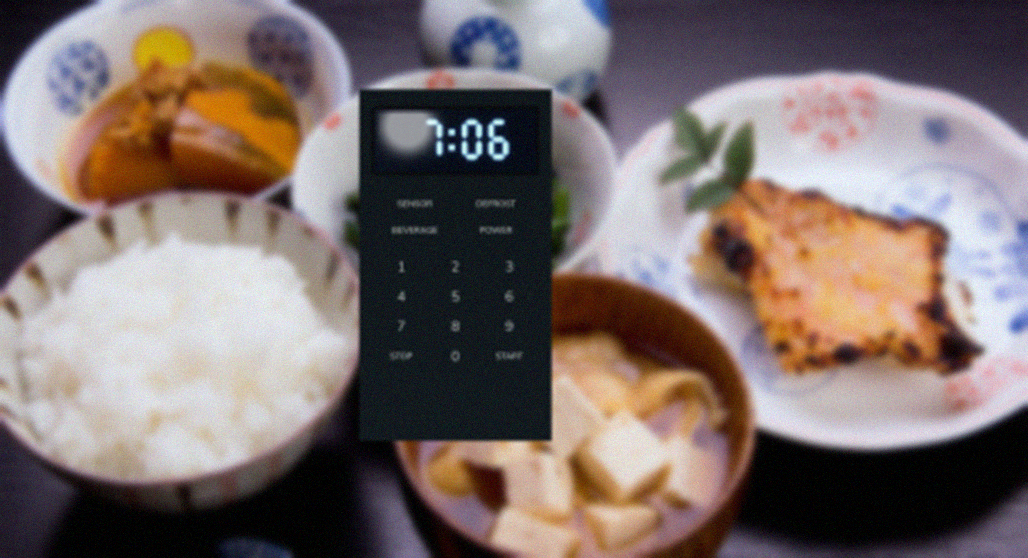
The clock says 7.06
